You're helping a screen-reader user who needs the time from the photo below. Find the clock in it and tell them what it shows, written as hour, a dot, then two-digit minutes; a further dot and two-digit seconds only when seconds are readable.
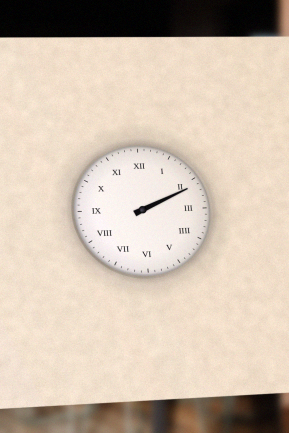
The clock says 2.11
